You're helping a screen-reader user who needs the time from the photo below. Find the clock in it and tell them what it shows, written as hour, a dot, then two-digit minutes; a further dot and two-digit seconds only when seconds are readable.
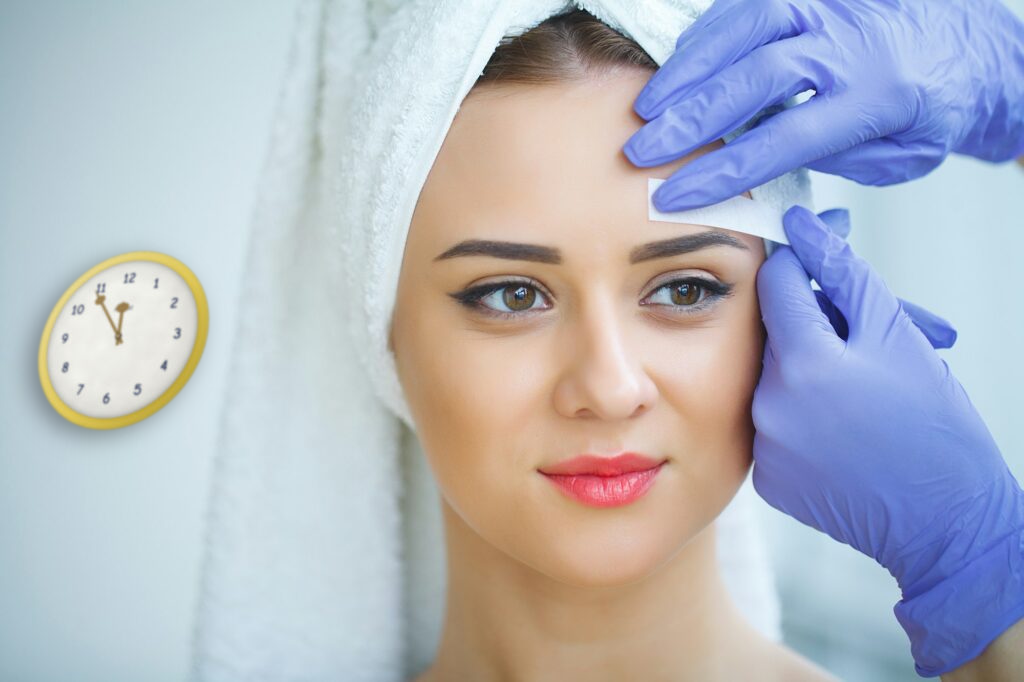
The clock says 11.54
